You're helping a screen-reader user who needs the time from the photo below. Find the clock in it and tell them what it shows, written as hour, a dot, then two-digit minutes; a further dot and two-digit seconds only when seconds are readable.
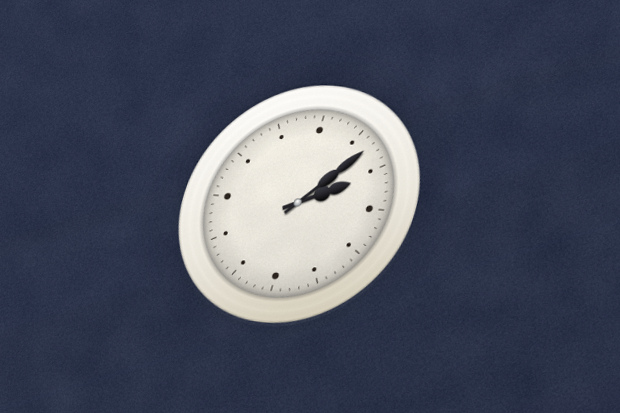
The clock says 2.07
